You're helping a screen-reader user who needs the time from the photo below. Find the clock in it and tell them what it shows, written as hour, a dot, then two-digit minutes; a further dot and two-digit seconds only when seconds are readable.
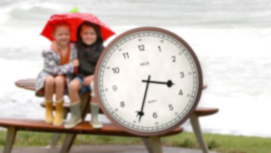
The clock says 3.34
